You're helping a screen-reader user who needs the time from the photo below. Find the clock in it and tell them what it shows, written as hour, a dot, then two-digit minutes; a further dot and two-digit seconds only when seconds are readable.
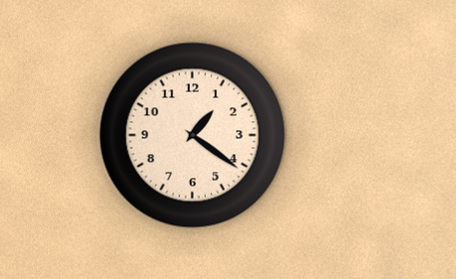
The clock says 1.21
